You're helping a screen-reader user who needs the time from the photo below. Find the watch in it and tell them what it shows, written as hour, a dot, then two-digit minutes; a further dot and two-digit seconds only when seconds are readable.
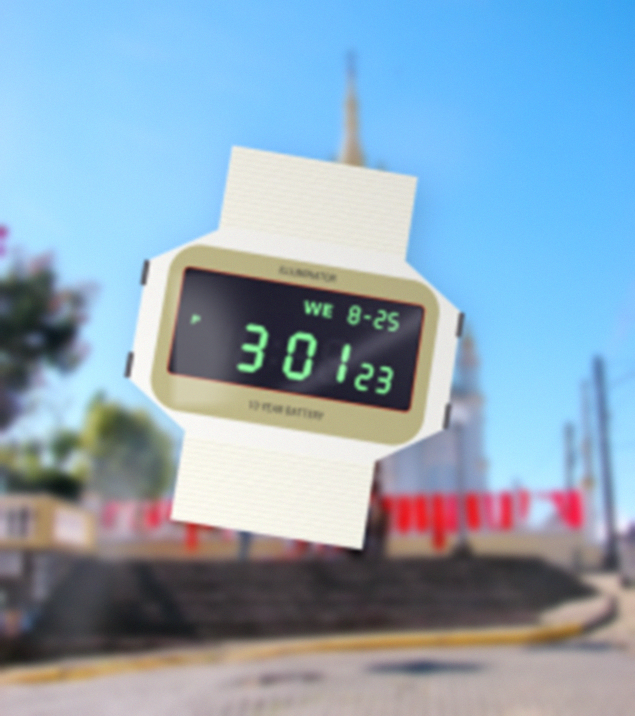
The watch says 3.01.23
